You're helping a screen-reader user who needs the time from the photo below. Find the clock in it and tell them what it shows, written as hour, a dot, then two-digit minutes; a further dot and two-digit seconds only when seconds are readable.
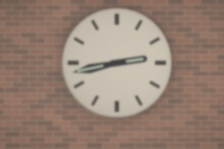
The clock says 2.43
